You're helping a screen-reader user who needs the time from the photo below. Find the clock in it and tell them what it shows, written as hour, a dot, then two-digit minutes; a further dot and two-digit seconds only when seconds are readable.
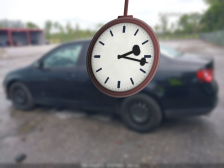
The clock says 2.17
